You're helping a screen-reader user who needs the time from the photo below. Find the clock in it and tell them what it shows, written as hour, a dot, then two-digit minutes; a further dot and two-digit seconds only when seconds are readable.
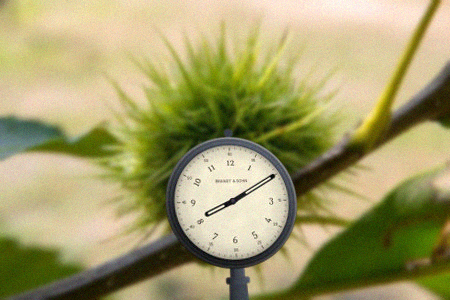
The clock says 8.10
